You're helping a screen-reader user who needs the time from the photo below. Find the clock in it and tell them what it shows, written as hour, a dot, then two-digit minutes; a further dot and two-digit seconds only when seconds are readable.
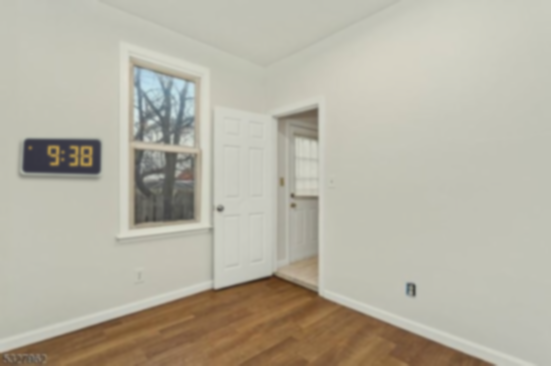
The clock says 9.38
